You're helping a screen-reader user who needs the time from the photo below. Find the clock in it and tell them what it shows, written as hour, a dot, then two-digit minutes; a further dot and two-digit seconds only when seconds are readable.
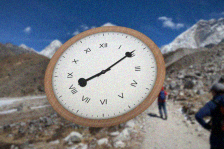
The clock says 8.09
